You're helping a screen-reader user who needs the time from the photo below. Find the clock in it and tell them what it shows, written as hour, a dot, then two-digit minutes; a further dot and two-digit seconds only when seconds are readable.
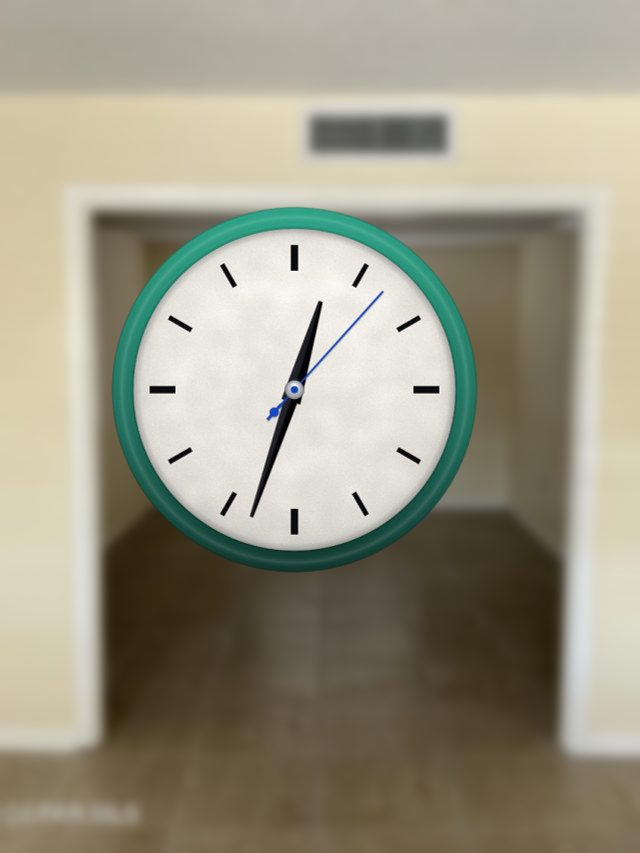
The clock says 12.33.07
